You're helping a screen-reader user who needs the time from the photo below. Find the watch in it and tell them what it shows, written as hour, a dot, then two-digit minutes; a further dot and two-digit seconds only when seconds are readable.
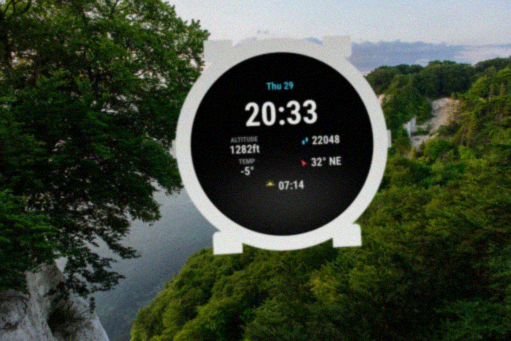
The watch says 20.33
